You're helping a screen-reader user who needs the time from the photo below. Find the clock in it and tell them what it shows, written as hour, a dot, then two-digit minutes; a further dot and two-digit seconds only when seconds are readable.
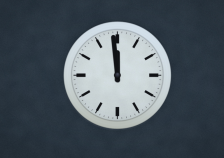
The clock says 11.59
